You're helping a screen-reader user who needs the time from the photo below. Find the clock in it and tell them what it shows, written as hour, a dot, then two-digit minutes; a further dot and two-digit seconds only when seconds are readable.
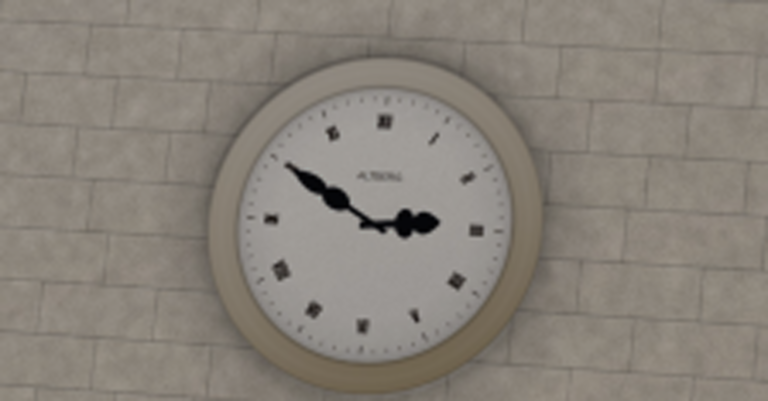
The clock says 2.50
